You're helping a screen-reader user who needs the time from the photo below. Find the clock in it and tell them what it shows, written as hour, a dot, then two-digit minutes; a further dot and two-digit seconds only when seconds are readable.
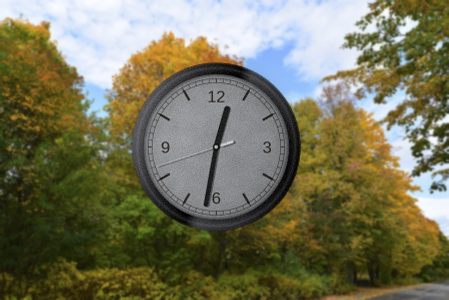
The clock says 12.31.42
